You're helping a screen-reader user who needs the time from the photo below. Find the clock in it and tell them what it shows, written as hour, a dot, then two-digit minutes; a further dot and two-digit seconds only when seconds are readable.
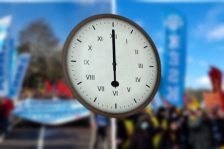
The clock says 6.00
